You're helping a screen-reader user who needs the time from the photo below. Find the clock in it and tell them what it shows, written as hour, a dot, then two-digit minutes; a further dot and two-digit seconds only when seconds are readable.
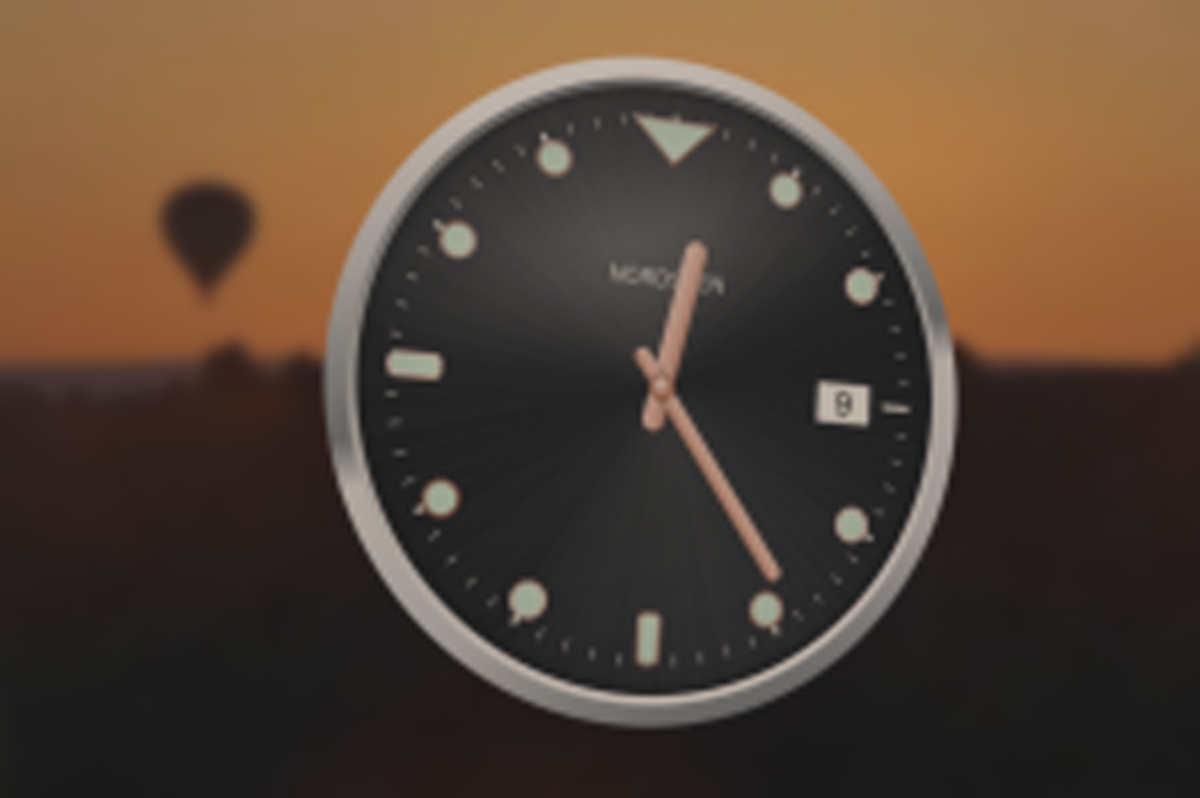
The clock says 12.24
